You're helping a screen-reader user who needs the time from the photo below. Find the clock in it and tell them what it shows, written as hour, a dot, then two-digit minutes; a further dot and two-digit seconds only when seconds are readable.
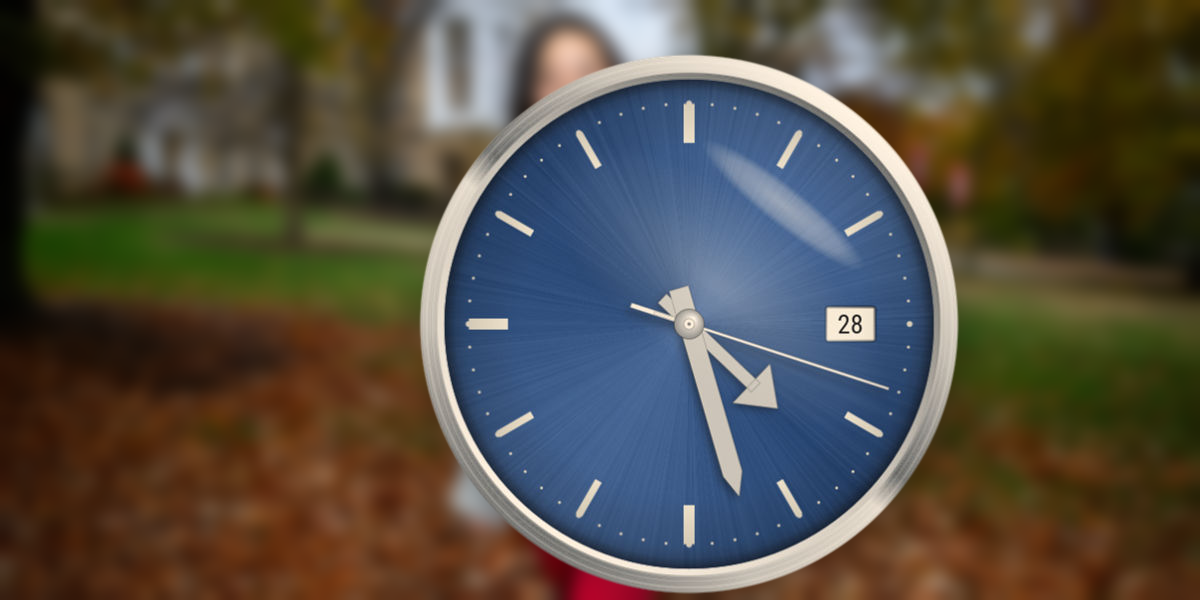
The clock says 4.27.18
